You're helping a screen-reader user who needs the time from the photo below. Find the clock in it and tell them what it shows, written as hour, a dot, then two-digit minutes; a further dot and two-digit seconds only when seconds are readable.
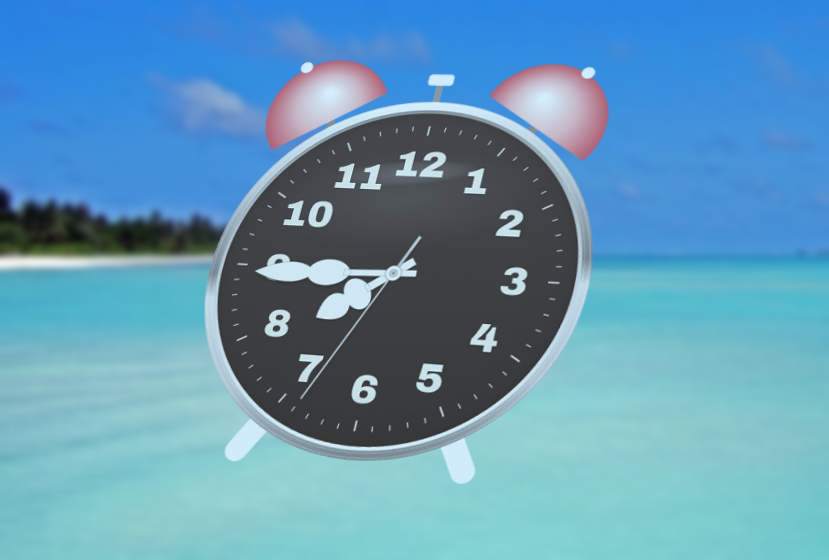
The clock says 7.44.34
